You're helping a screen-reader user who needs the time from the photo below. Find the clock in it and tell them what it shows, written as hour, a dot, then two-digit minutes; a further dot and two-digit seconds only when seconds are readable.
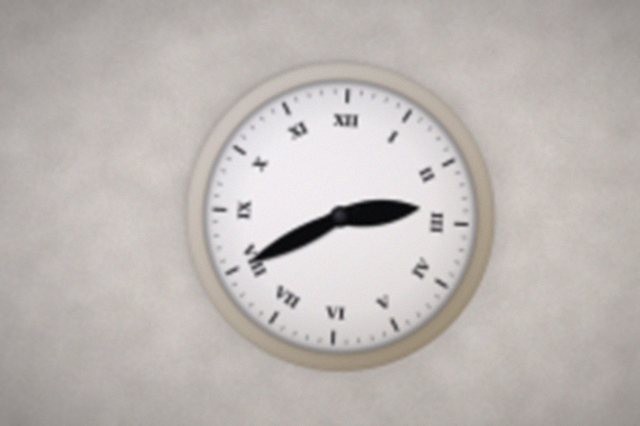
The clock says 2.40
